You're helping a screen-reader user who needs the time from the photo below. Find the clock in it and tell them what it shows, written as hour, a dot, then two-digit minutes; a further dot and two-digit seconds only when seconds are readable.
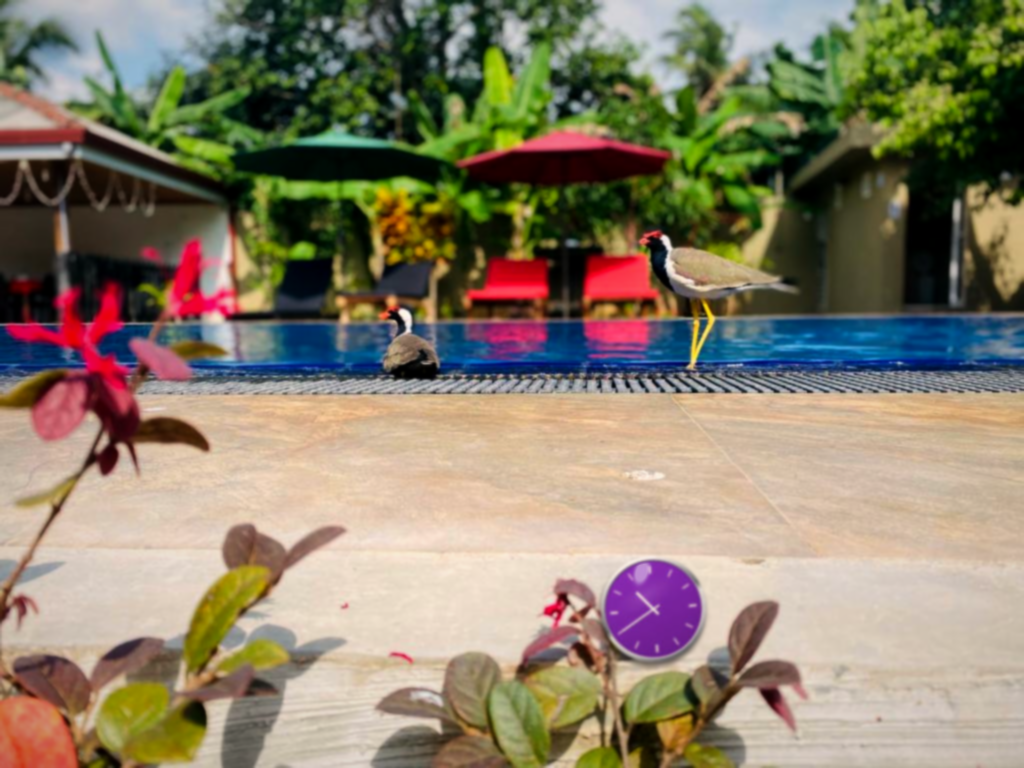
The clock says 10.40
